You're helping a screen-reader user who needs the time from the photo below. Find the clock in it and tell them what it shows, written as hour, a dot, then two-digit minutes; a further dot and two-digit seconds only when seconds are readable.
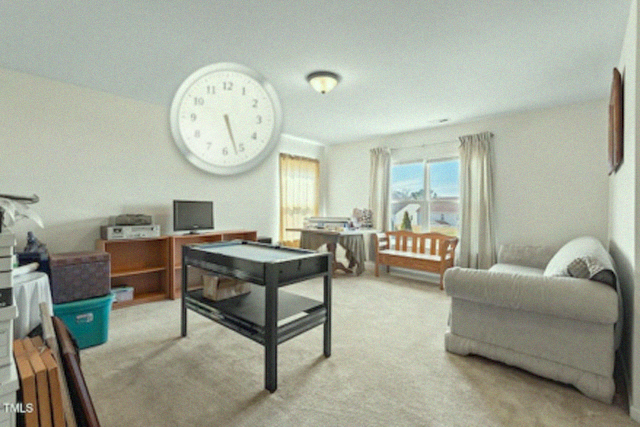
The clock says 5.27
